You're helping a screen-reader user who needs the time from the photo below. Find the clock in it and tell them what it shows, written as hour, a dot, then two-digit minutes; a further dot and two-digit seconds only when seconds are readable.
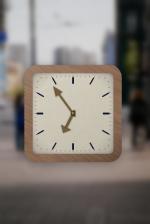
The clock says 6.54
